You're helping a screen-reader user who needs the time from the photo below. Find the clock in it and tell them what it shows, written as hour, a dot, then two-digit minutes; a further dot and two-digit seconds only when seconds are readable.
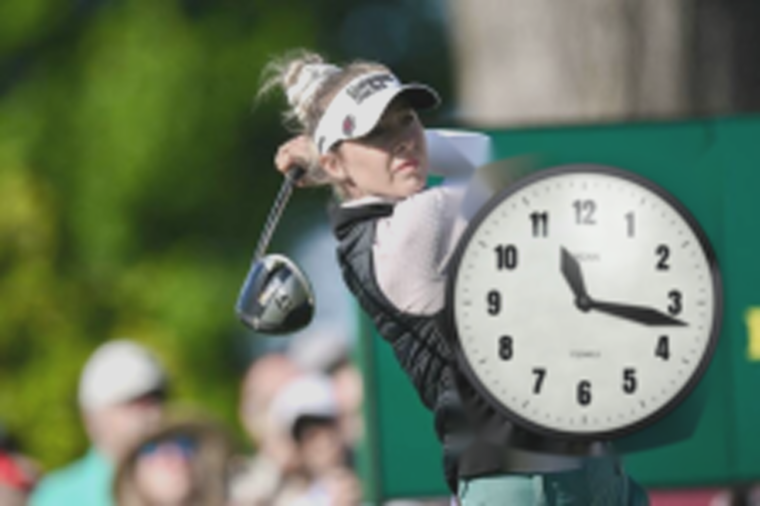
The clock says 11.17
